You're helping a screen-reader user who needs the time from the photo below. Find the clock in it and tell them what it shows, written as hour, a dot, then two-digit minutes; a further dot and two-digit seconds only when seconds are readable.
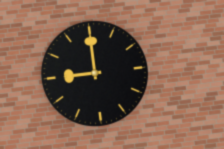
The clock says 9.00
